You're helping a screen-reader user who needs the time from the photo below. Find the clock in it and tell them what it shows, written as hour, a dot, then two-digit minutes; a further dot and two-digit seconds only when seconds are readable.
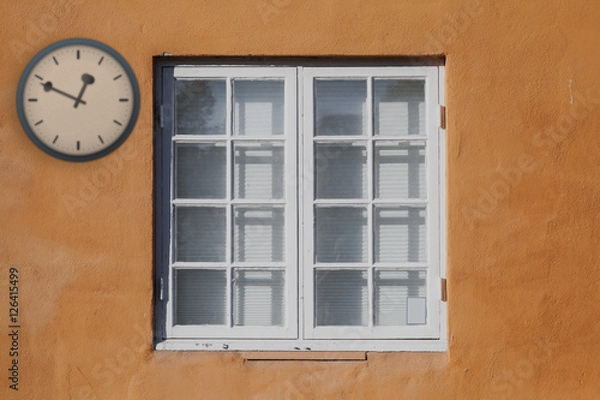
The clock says 12.49
